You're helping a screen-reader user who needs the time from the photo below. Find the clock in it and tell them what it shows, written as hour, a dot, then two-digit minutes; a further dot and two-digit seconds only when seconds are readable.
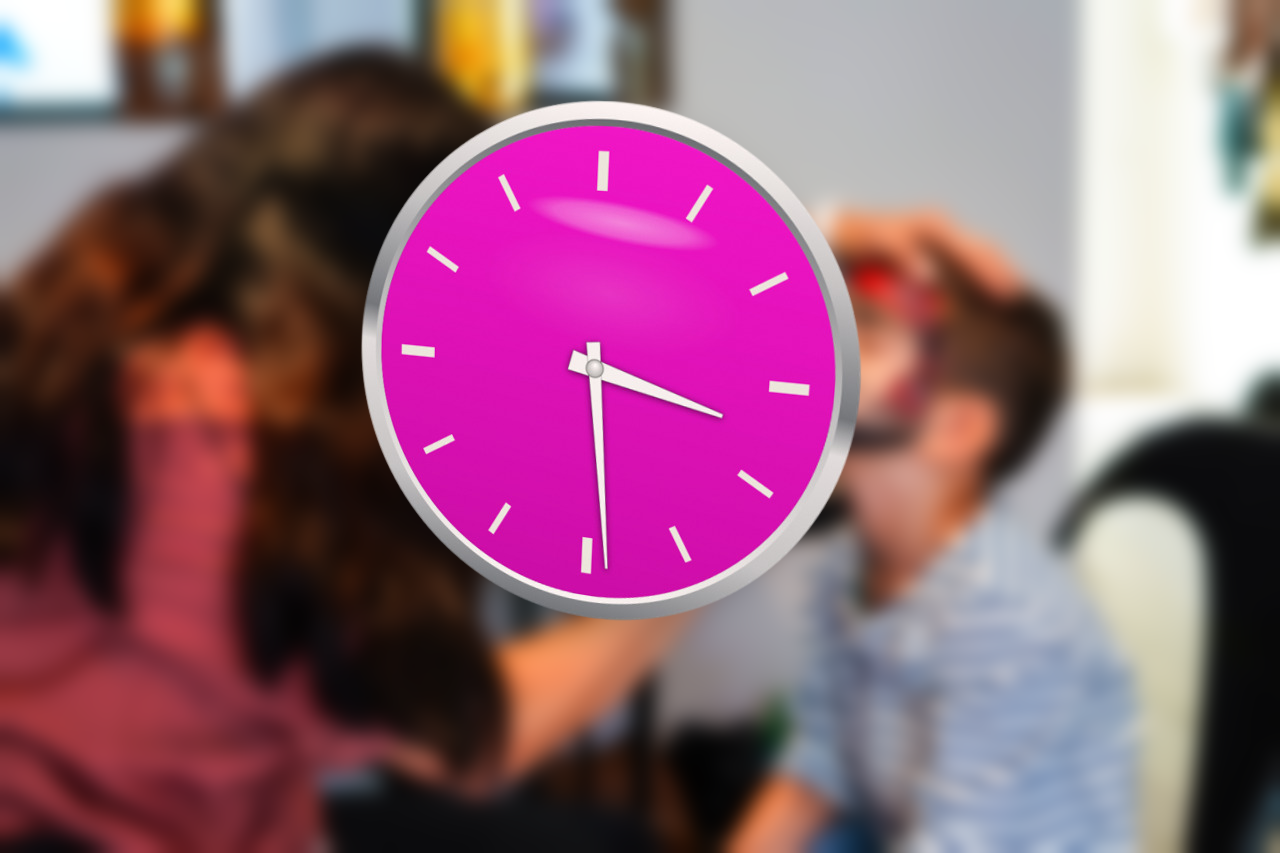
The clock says 3.29
